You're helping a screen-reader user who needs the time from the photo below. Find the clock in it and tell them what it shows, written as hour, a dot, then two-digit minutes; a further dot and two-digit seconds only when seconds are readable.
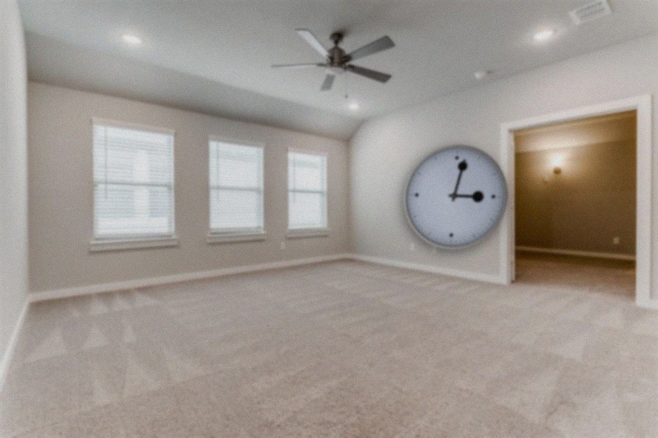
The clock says 3.02
